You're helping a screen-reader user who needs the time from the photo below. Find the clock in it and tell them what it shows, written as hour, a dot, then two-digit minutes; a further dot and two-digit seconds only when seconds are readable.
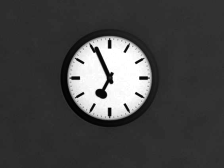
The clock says 6.56
